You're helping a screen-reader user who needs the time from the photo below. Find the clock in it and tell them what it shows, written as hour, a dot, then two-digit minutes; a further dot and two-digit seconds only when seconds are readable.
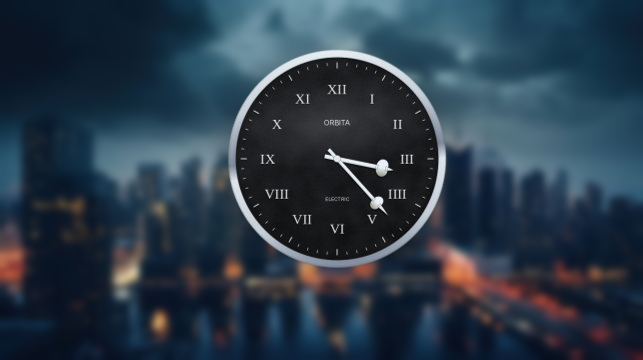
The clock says 3.23
